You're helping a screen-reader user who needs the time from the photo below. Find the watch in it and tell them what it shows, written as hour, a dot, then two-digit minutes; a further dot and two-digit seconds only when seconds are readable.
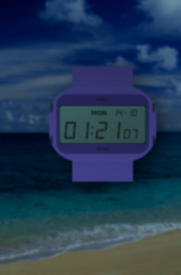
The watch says 1.21.07
